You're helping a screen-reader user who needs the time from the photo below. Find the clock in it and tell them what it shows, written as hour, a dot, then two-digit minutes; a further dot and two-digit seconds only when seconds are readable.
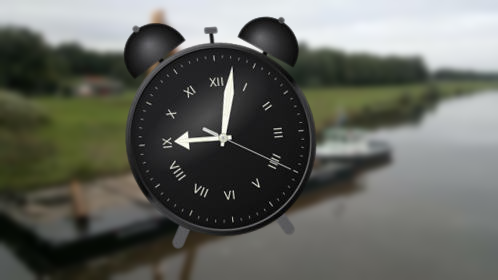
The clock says 9.02.20
